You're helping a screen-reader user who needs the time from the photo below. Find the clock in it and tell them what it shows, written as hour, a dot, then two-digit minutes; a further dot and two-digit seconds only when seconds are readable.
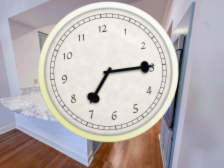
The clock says 7.15
